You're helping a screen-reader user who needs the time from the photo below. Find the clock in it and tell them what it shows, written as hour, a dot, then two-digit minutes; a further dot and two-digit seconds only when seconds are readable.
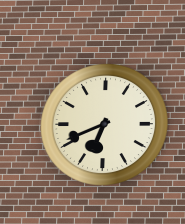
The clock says 6.41
